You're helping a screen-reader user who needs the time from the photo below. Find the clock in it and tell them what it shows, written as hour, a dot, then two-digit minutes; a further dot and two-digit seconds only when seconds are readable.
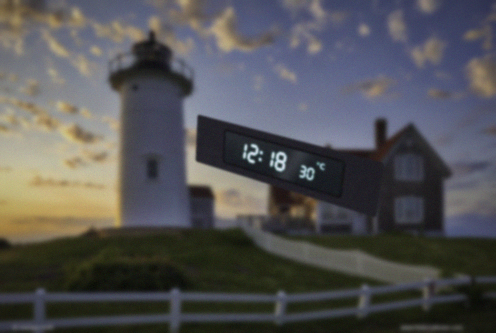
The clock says 12.18
